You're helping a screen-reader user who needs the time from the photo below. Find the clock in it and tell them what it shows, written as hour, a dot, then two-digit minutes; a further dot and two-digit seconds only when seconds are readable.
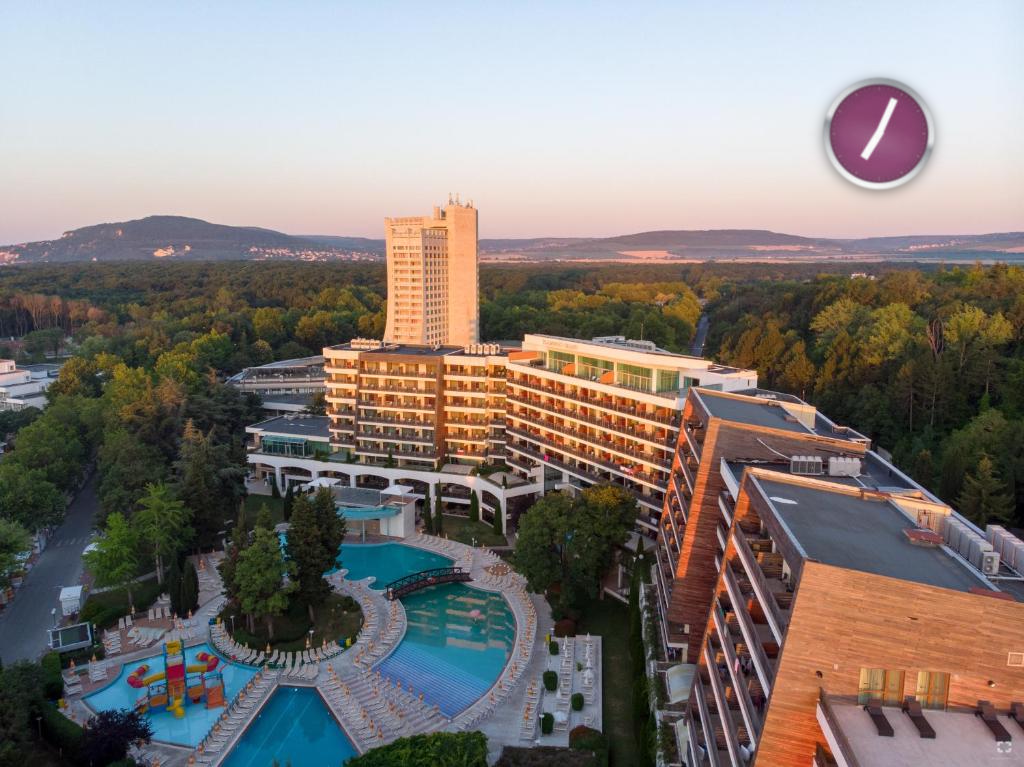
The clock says 7.04
